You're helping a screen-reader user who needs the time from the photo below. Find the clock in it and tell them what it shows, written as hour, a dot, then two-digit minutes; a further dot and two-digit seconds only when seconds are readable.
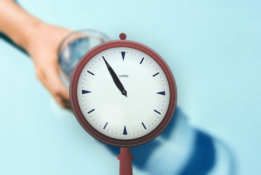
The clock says 10.55
